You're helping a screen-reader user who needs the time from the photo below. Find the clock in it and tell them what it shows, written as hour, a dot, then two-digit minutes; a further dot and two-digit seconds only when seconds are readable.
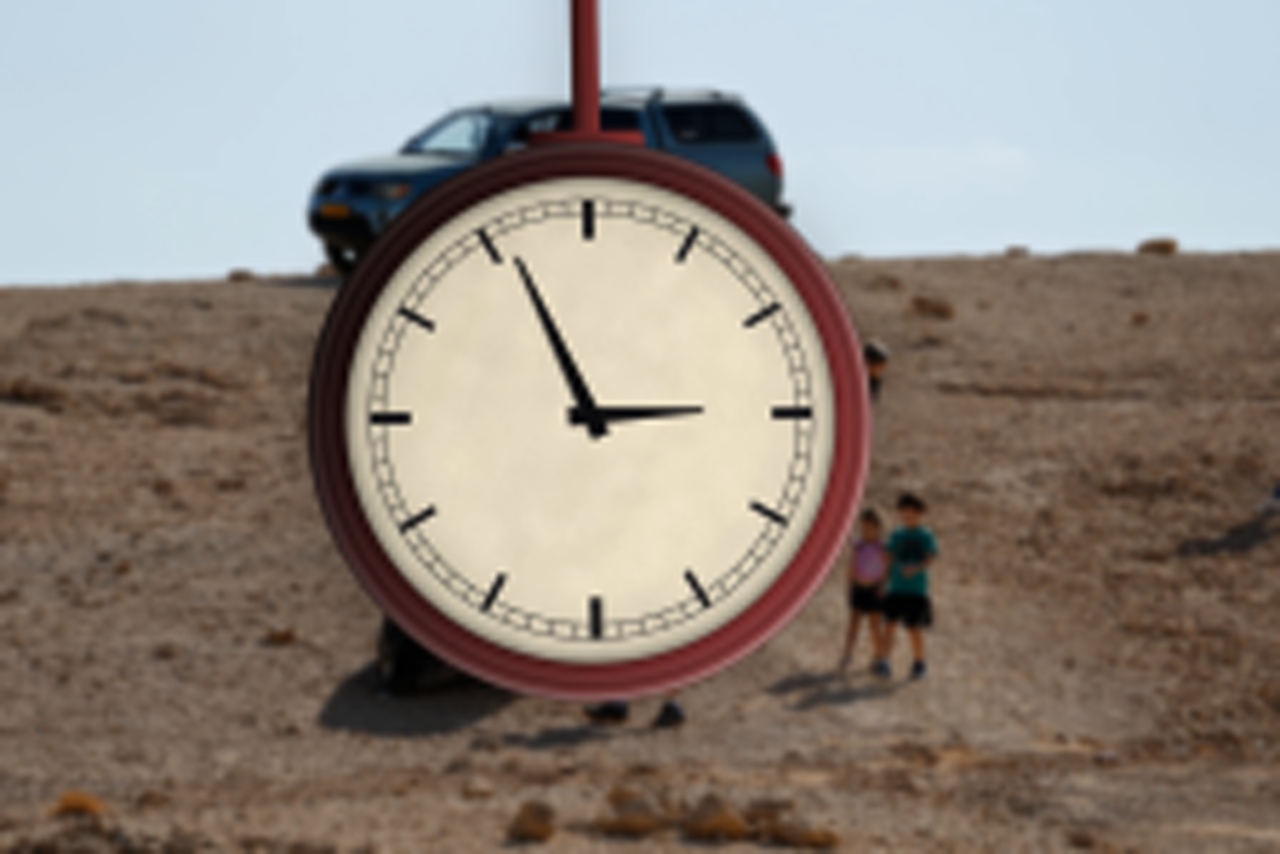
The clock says 2.56
